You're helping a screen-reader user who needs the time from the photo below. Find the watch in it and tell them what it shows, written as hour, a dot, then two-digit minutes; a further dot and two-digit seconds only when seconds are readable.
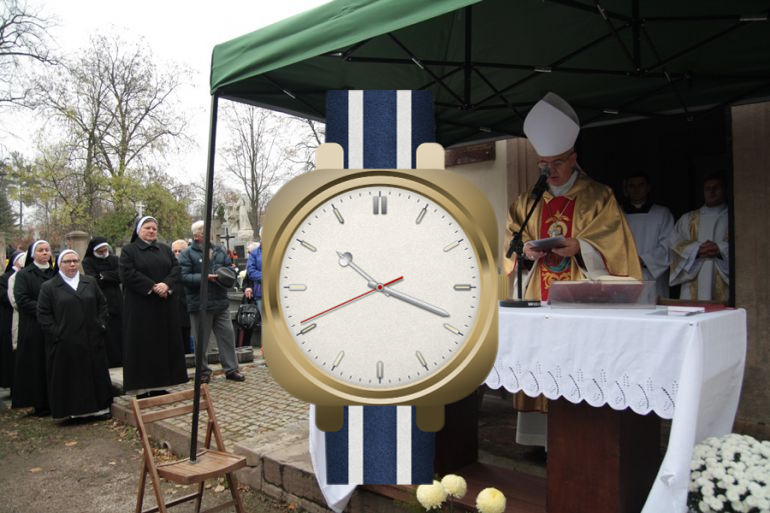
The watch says 10.18.41
